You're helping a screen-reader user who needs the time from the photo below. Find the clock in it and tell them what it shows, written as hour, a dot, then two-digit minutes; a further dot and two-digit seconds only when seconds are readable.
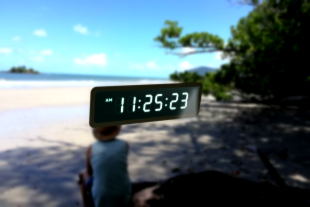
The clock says 11.25.23
